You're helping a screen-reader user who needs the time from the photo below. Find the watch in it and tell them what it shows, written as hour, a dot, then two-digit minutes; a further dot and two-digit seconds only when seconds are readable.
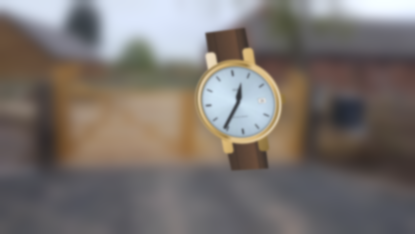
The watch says 12.36
